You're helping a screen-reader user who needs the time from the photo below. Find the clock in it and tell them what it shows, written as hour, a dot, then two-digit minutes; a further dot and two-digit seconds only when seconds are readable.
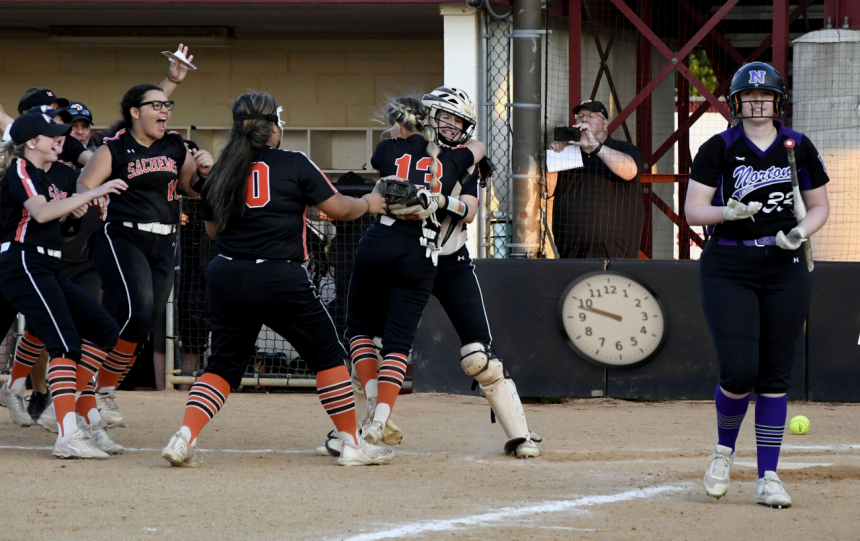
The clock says 9.48
